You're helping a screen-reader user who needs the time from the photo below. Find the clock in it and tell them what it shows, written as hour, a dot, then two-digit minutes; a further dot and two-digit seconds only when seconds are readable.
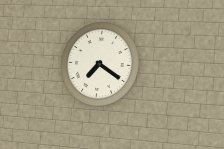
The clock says 7.20
